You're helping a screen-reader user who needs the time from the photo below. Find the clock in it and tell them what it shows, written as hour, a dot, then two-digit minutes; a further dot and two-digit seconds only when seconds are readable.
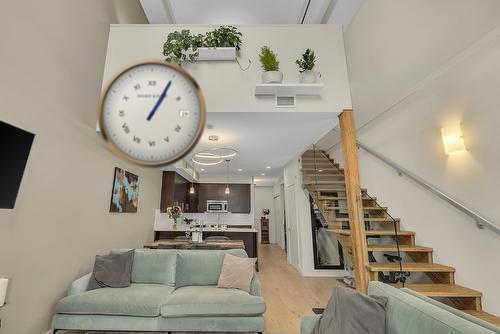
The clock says 1.05
